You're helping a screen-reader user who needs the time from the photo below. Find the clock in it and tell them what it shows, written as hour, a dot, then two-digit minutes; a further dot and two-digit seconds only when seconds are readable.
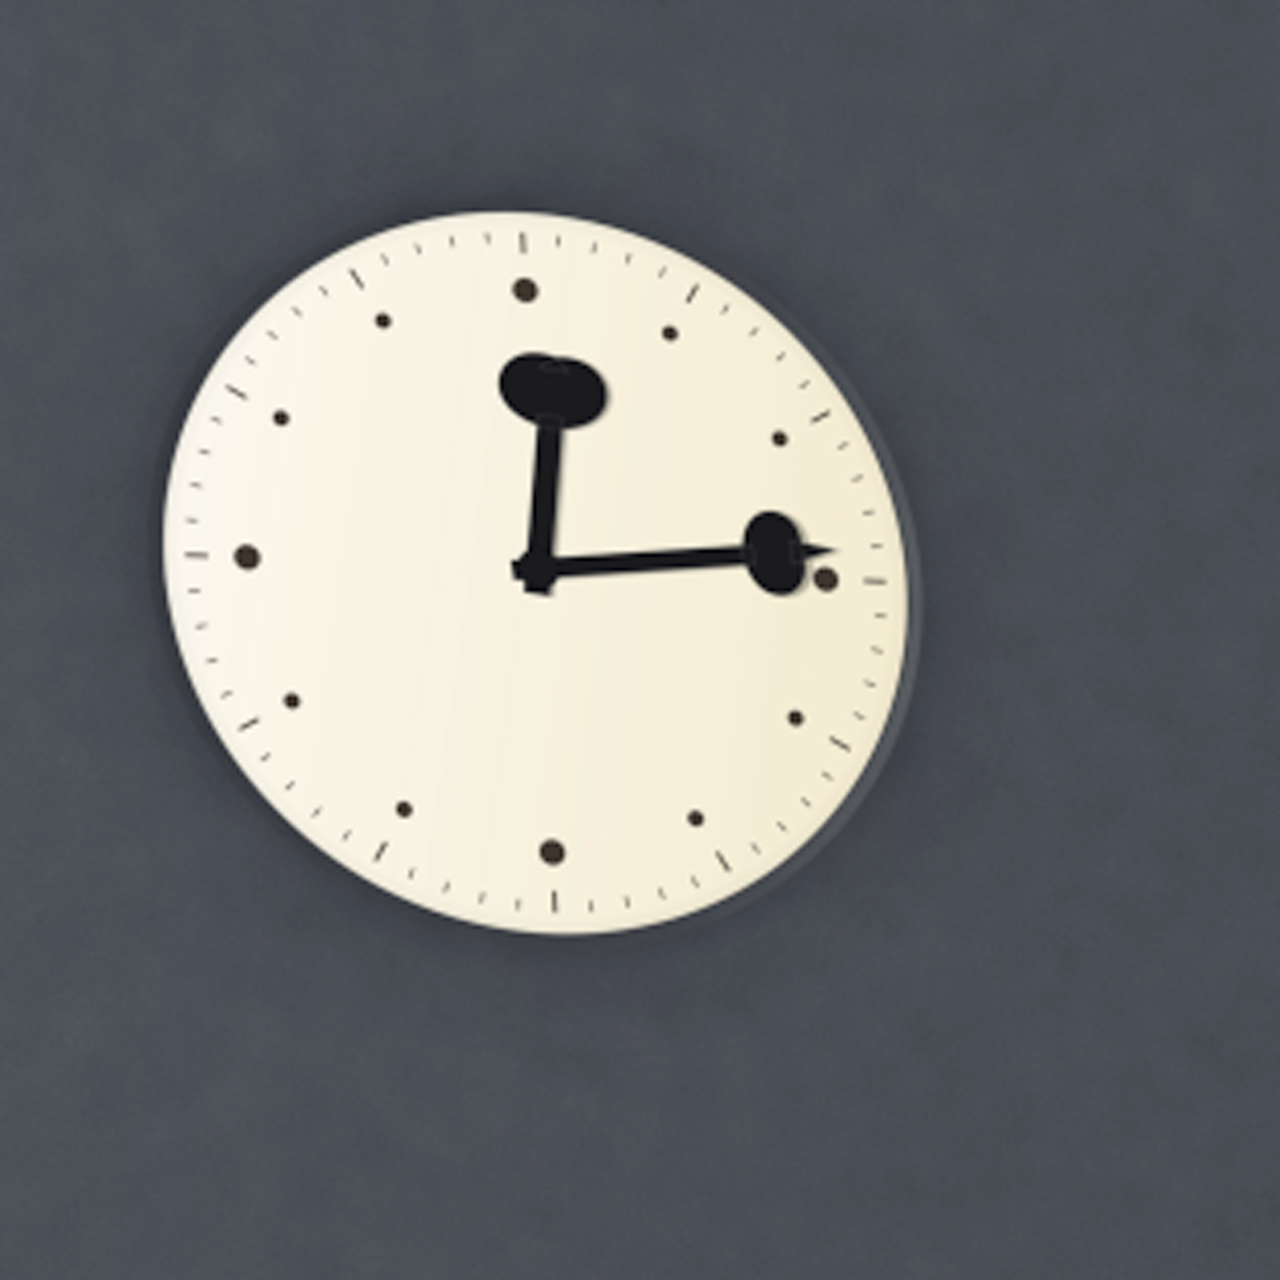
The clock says 12.14
